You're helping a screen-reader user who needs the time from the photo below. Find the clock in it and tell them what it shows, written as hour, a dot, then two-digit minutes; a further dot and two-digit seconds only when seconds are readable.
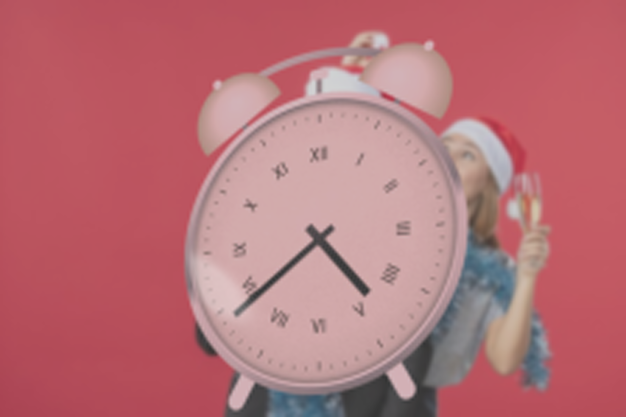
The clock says 4.39
